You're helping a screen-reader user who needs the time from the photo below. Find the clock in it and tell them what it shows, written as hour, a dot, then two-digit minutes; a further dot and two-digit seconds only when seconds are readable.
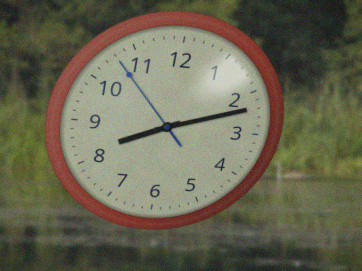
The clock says 8.11.53
